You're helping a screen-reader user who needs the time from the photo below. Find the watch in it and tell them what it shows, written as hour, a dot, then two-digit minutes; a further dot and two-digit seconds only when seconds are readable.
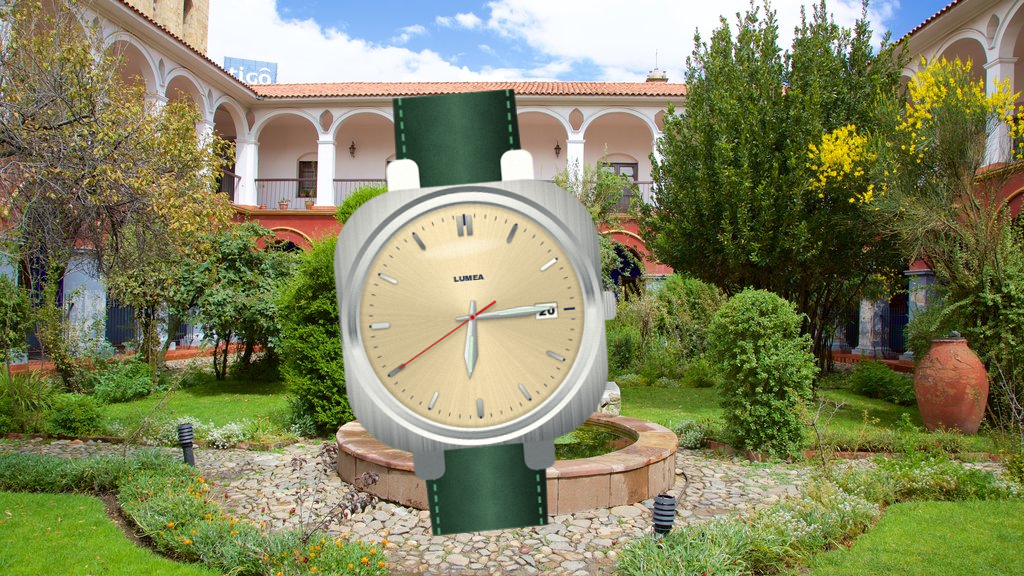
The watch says 6.14.40
